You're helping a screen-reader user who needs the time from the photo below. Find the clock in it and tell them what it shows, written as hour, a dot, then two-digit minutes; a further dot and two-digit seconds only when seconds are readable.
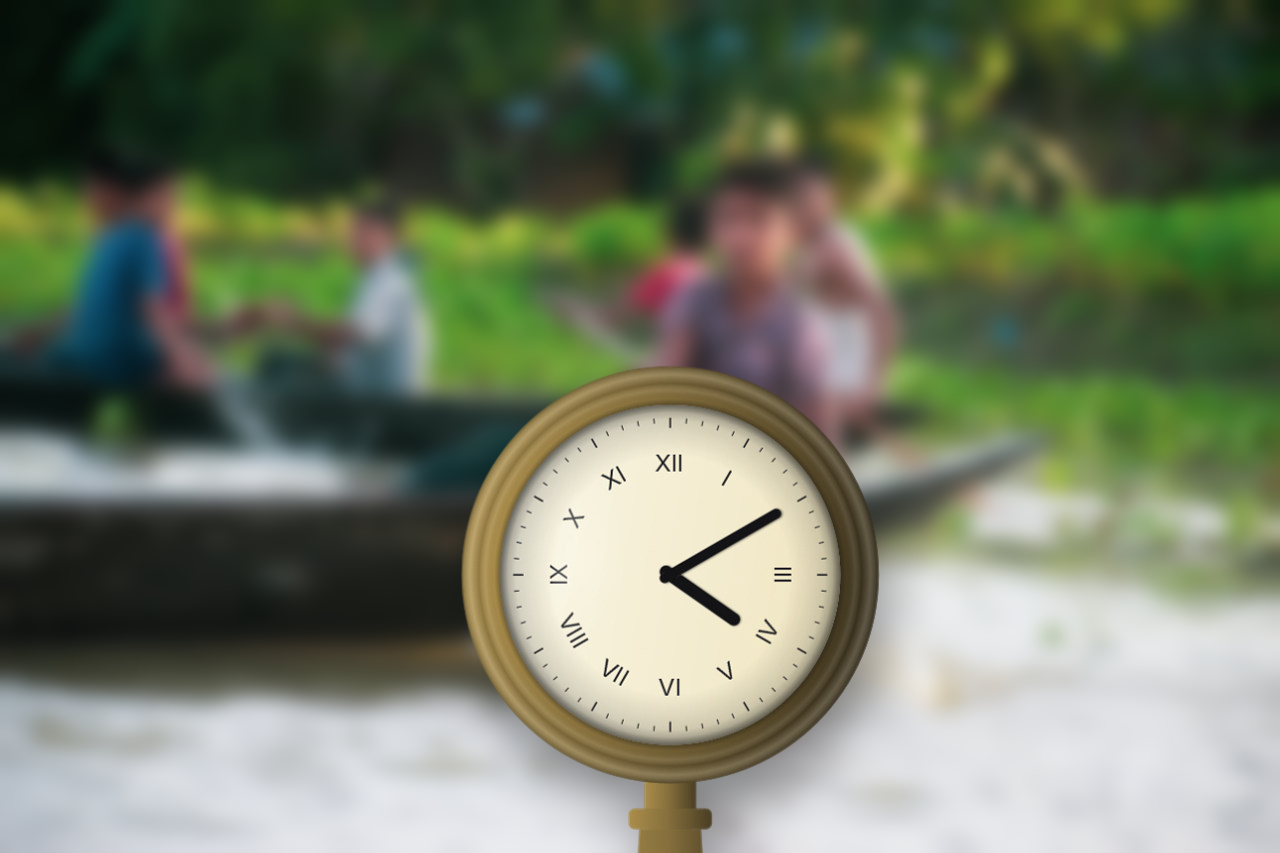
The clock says 4.10
